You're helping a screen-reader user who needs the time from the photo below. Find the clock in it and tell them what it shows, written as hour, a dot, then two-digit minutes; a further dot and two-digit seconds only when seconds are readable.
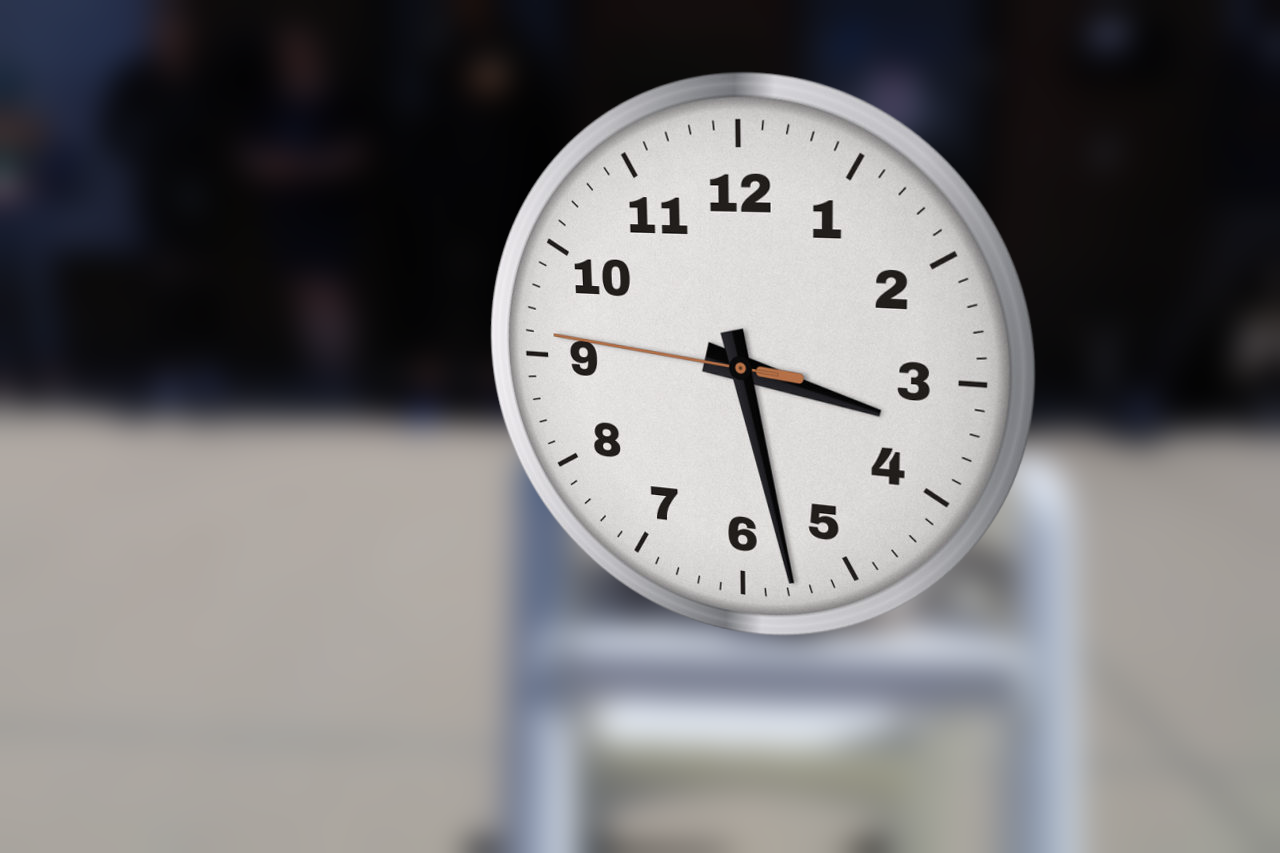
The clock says 3.27.46
